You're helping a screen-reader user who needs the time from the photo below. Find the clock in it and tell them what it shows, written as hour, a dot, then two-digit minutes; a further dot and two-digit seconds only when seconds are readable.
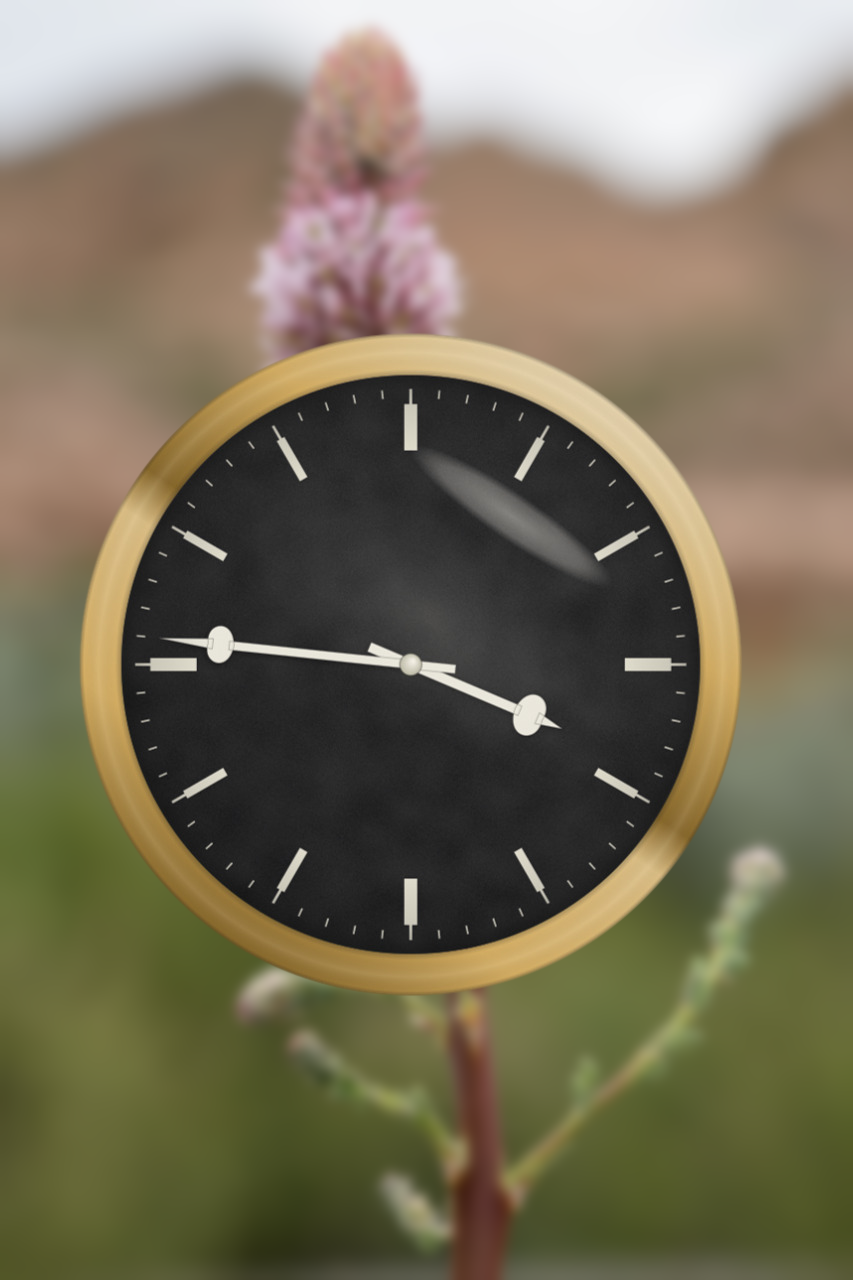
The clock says 3.46
